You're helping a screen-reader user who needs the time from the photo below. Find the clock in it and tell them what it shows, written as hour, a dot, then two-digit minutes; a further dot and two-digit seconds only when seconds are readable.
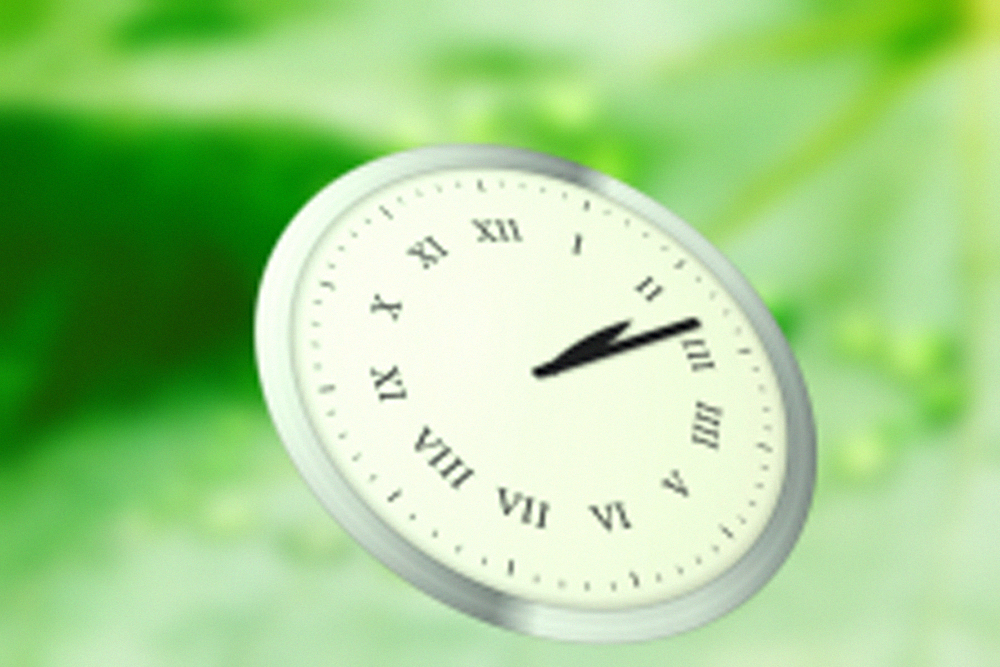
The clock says 2.13
